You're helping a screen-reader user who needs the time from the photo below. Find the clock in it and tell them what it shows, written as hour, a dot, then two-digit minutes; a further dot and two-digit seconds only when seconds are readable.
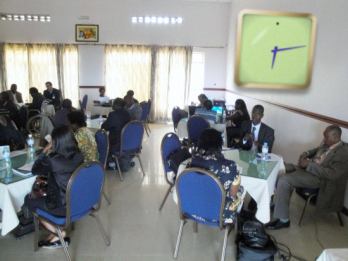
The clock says 6.13
